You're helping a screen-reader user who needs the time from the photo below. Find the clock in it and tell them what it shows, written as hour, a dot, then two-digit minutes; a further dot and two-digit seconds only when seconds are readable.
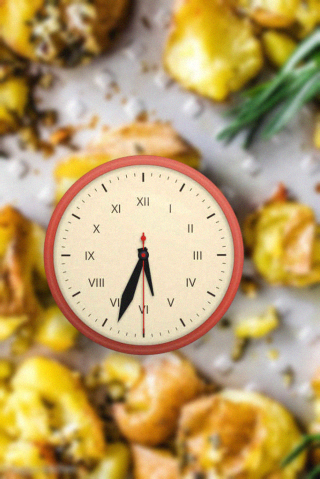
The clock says 5.33.30
